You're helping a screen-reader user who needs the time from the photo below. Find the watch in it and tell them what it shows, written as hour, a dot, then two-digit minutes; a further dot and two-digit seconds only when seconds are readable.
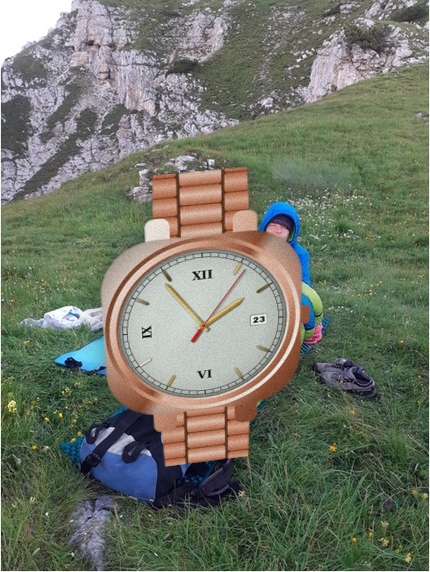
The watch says 1.54.06
